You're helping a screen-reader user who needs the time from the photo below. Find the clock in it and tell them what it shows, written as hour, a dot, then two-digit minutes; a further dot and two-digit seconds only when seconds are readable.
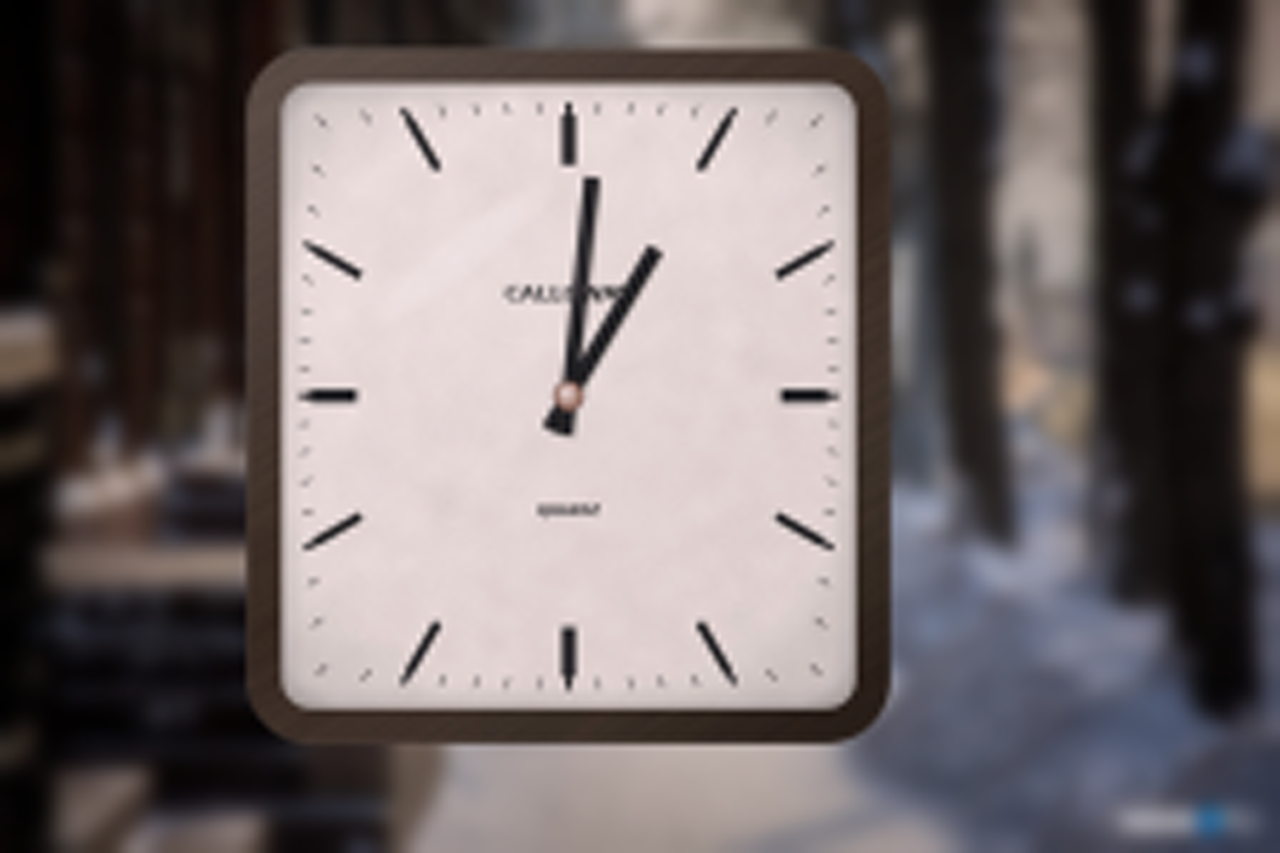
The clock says 1.01
